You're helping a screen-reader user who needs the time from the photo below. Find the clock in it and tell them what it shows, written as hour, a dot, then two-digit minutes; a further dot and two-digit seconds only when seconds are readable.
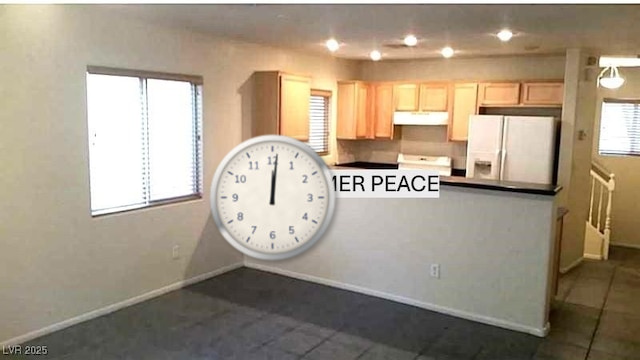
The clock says 12.01
